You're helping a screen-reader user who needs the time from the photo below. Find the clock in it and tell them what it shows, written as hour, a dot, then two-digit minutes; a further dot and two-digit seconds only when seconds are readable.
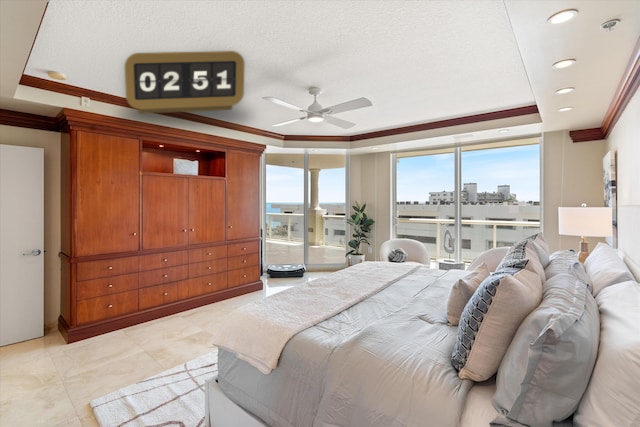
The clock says 2.51
